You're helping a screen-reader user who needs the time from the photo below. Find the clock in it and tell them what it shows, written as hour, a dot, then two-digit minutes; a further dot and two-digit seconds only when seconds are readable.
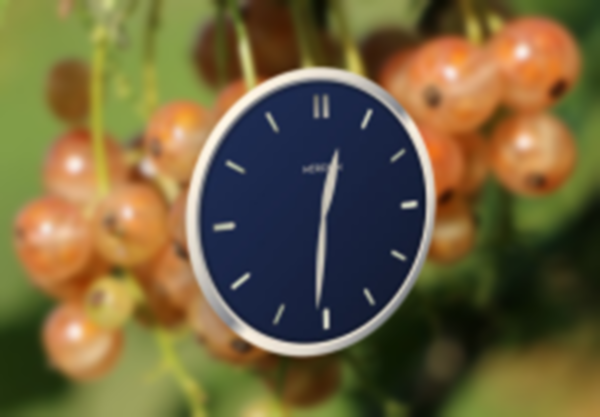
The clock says 12.31
